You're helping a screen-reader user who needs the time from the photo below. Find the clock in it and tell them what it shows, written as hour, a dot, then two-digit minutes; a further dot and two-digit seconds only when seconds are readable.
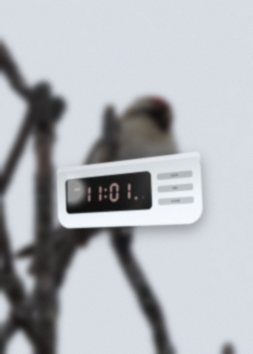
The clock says 11.01
